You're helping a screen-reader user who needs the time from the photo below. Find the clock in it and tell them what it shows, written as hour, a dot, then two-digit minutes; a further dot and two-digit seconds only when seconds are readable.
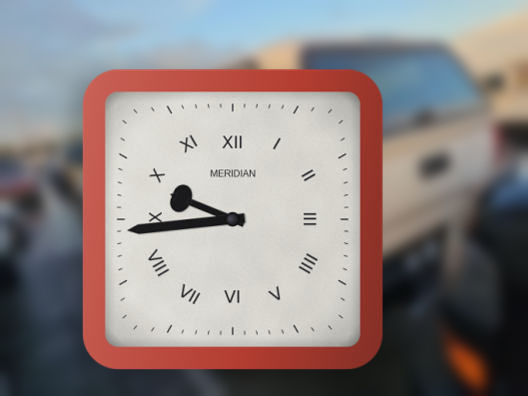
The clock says 9.44
